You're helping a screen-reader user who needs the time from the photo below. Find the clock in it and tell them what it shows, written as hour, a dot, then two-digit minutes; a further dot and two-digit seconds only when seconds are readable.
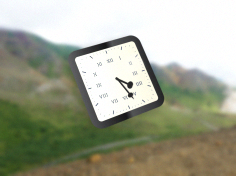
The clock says 4.27
